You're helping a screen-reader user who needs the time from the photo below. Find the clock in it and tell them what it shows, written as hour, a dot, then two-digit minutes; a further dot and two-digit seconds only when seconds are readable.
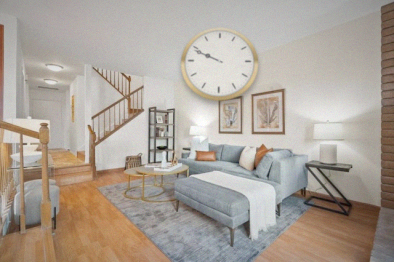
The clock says 9.49
